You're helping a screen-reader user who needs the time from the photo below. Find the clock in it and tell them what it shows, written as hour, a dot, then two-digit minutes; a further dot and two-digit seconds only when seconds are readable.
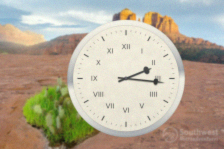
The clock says 2.16
